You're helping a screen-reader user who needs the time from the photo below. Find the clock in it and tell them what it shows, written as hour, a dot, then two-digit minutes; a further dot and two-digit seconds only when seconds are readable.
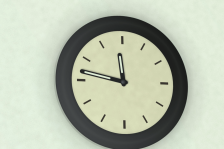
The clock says 11.47
